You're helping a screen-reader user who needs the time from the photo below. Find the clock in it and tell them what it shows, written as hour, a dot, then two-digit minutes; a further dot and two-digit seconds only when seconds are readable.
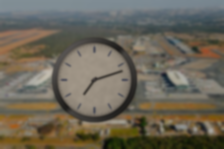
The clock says 7.12
